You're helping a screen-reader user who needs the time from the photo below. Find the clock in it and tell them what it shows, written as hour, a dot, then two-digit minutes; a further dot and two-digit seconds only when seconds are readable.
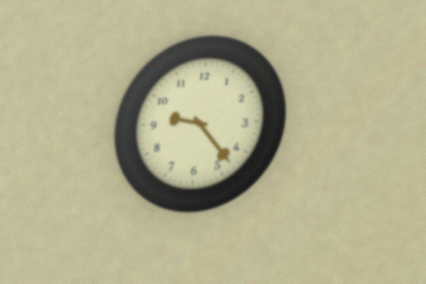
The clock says 9.23
